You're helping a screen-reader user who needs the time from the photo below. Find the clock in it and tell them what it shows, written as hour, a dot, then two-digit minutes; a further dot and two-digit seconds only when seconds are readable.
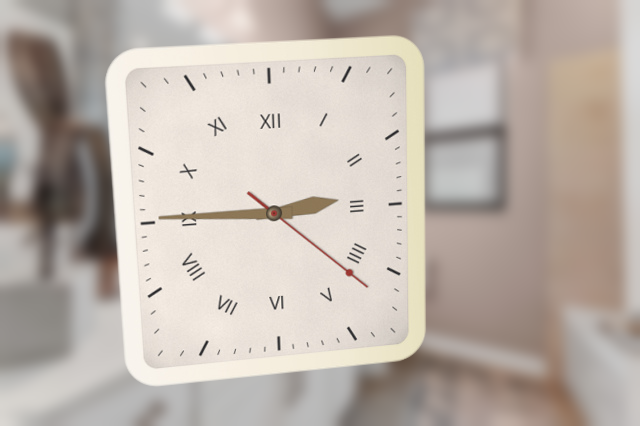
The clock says 2.45.22
